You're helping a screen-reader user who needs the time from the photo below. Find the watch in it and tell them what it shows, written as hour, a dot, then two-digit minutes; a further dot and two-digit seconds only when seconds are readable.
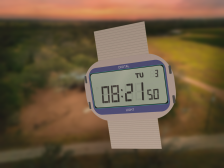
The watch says 8.21.50
